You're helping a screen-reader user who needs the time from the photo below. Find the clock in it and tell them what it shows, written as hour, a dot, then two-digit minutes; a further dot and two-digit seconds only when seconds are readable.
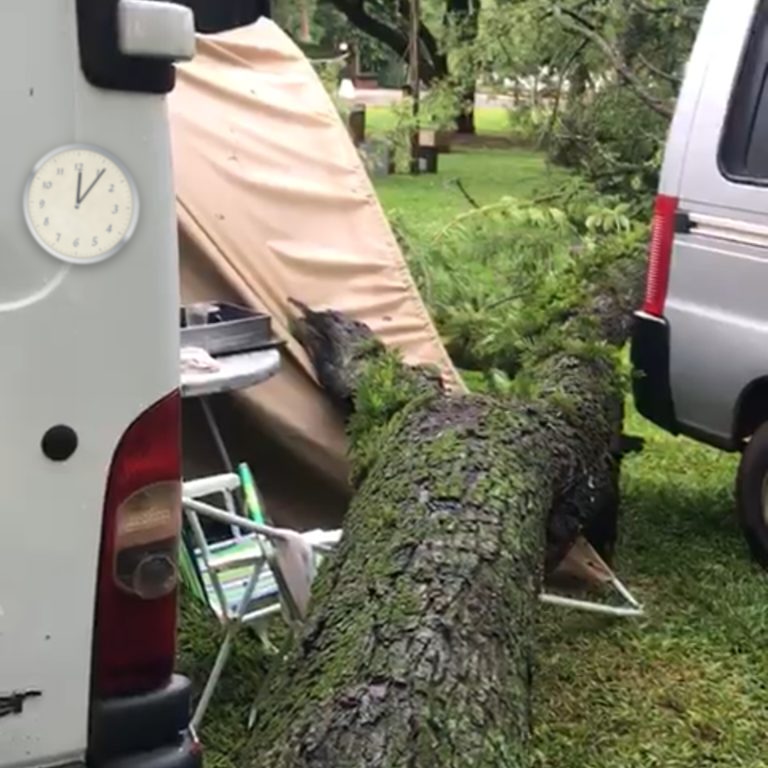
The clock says 12.06
